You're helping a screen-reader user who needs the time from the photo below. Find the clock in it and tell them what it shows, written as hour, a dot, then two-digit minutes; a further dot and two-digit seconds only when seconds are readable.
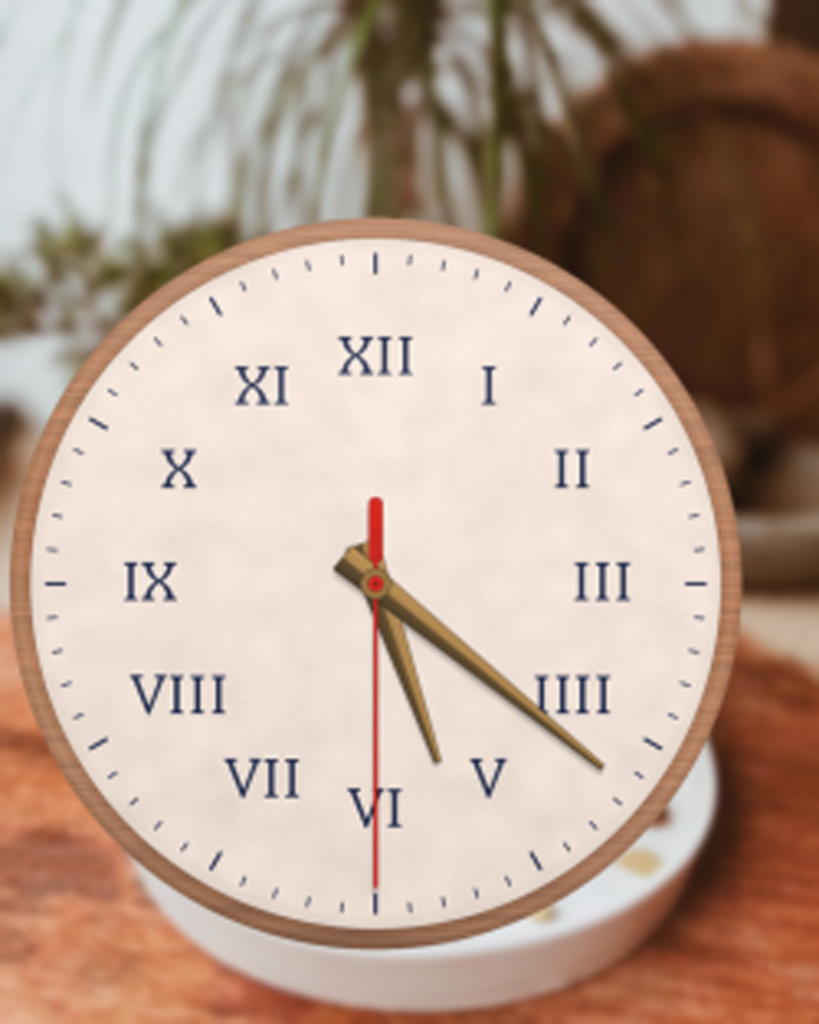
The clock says 5.21.30
